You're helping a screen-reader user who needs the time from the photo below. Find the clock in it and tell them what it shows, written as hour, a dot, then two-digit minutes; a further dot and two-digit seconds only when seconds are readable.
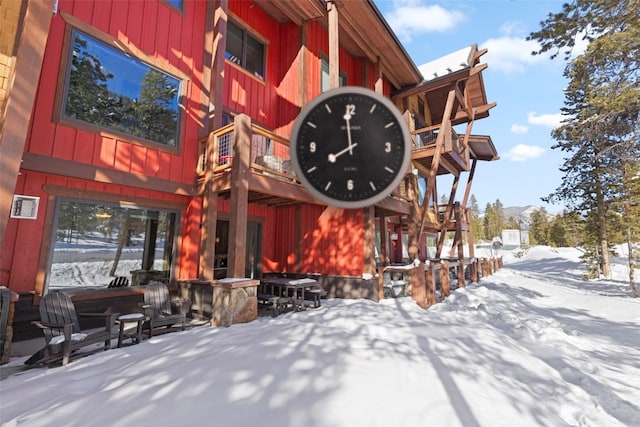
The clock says 7.59
